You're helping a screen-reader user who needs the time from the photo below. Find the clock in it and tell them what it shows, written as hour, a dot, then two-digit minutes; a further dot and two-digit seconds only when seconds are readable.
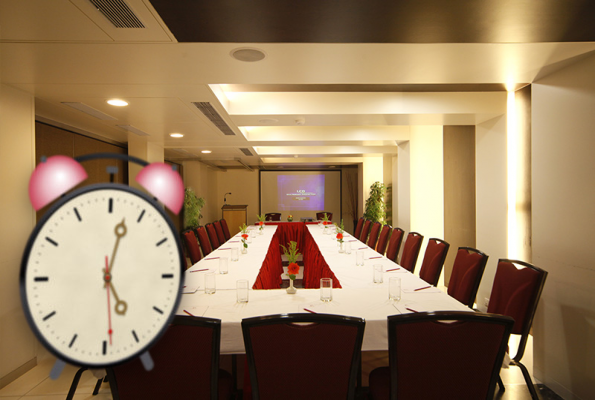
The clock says 5.02.29
